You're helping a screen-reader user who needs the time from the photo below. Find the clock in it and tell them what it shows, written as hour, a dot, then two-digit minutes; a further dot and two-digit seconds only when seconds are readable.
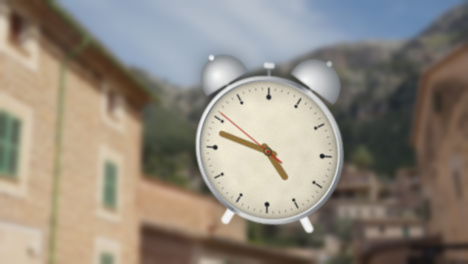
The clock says 4.47.51
